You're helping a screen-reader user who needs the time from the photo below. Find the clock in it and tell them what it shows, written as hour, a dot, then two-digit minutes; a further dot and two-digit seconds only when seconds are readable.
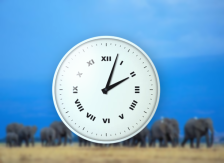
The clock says 2.03
